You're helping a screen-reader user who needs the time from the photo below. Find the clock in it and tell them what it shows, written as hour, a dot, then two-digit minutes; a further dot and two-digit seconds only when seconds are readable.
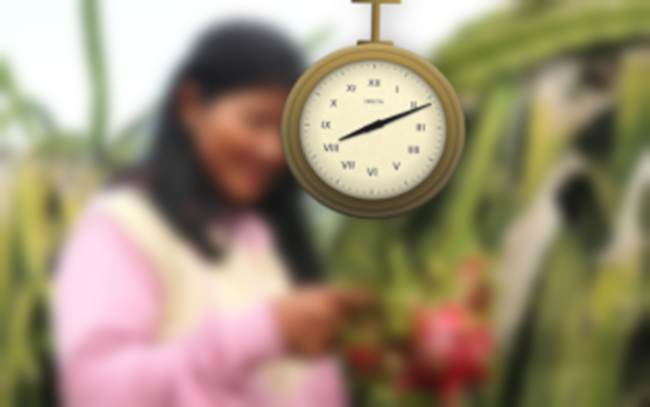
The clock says 8.11
